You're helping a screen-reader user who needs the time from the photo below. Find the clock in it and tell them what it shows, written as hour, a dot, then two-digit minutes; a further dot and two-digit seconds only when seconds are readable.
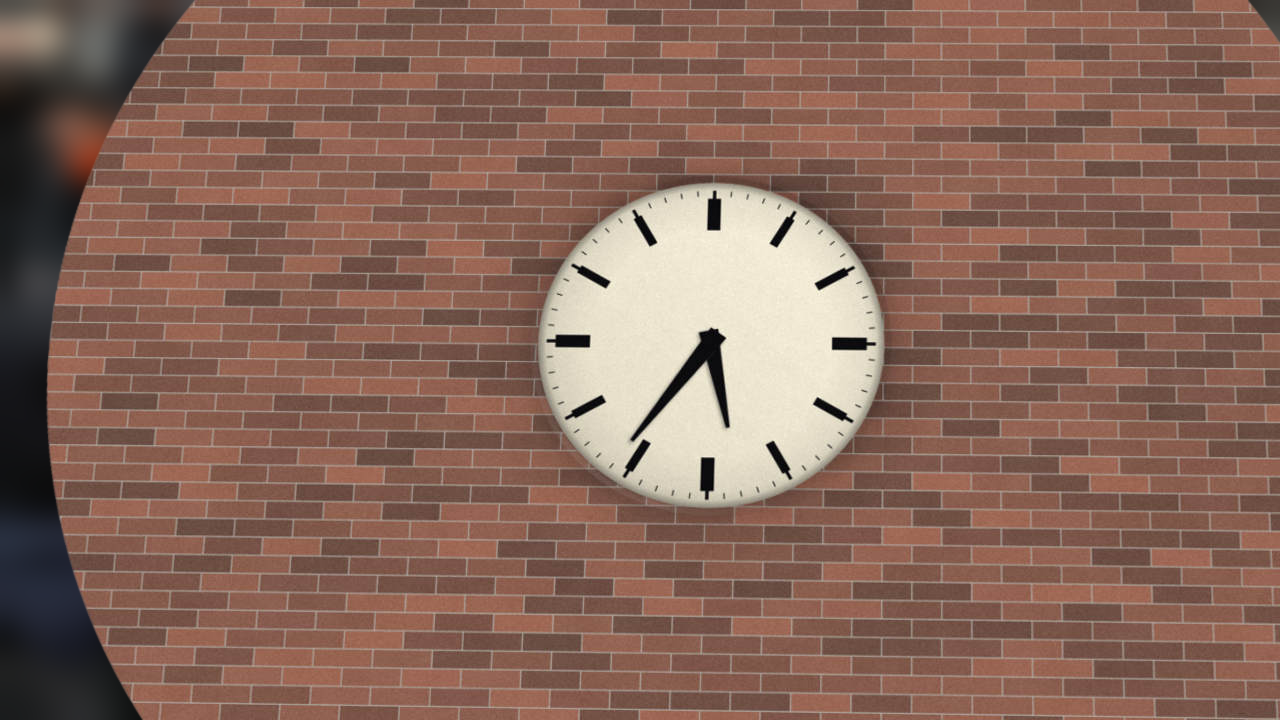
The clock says 5.36
